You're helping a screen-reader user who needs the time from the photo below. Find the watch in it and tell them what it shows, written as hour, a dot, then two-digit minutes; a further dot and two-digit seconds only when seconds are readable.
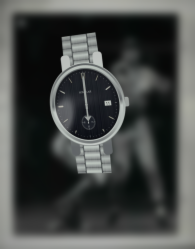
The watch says 6.00
